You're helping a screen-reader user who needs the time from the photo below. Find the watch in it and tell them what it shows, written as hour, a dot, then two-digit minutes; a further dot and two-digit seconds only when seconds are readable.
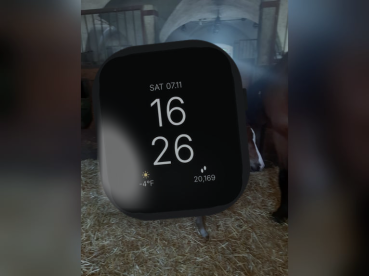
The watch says 16.26
